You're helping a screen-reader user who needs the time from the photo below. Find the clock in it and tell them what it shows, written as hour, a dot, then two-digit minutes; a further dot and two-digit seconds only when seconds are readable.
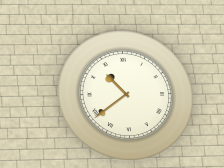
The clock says 10.39
